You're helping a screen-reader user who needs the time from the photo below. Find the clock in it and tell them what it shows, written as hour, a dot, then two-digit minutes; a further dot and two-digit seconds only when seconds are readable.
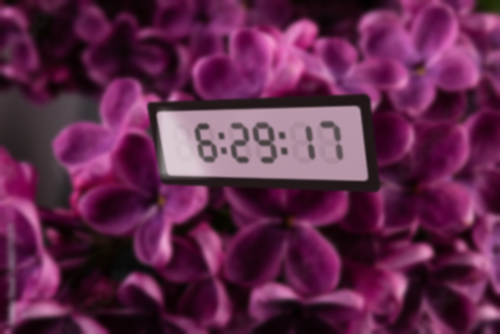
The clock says 6.29.17
